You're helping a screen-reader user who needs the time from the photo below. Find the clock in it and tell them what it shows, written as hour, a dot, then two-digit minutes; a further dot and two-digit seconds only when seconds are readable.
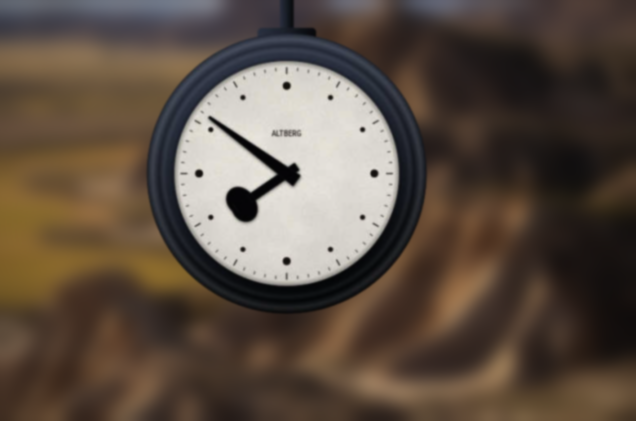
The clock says 7.51
